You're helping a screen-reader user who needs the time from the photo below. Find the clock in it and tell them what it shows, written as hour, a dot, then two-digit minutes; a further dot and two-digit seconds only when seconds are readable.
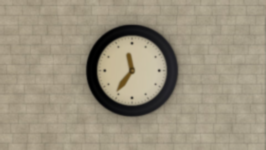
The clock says 11.36
